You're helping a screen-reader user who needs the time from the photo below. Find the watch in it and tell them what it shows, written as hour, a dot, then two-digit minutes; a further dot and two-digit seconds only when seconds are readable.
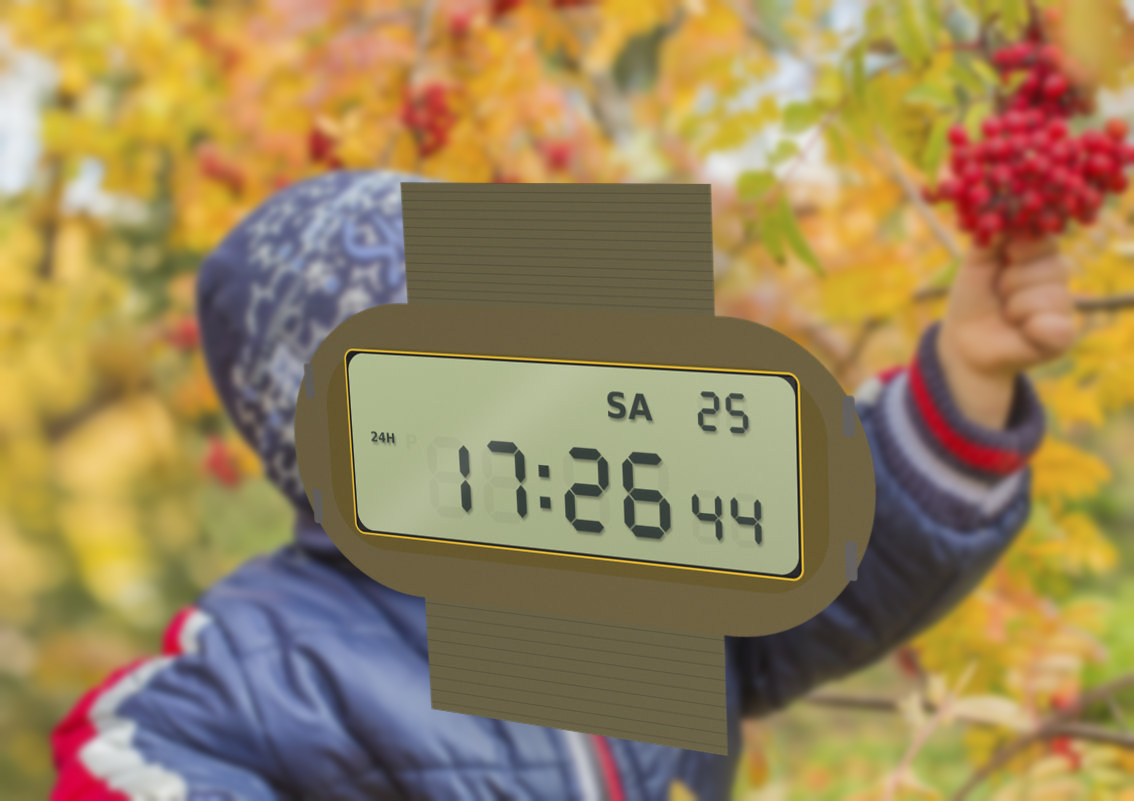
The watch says 17.26.44
